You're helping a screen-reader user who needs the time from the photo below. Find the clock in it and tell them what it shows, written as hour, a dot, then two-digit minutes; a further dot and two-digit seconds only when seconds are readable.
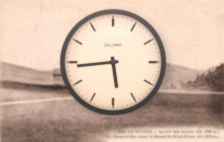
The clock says 5.44
